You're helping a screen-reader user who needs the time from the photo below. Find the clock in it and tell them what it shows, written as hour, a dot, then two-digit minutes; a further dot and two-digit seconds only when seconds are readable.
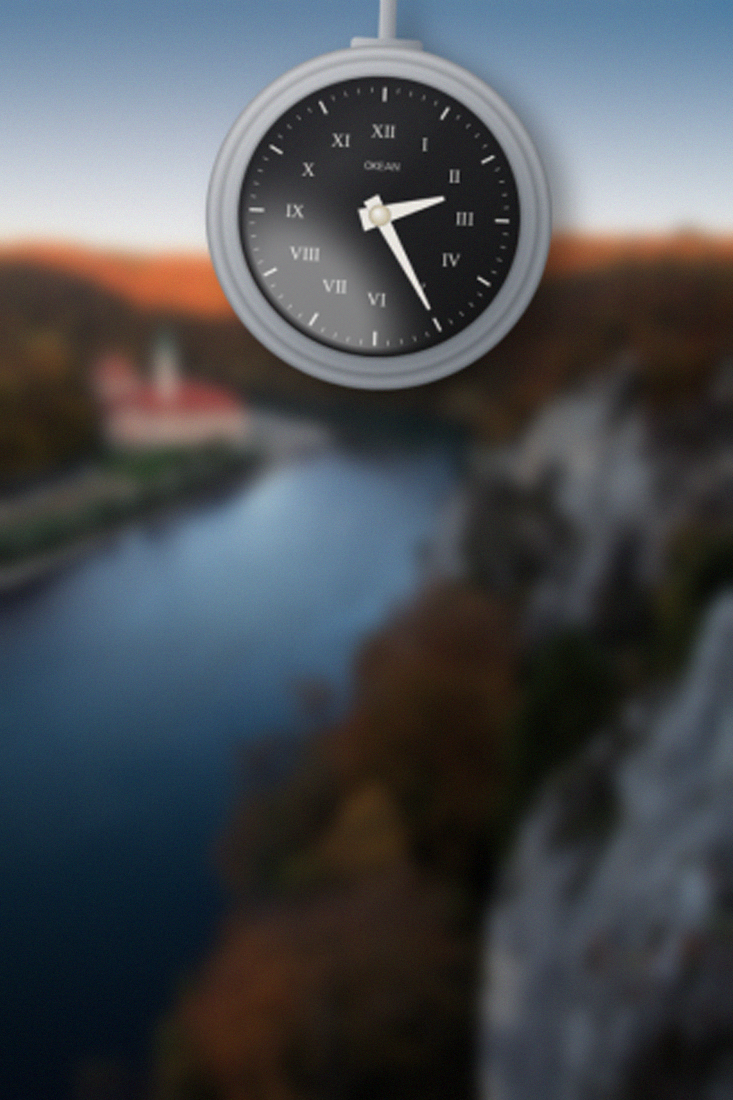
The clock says 2.25
